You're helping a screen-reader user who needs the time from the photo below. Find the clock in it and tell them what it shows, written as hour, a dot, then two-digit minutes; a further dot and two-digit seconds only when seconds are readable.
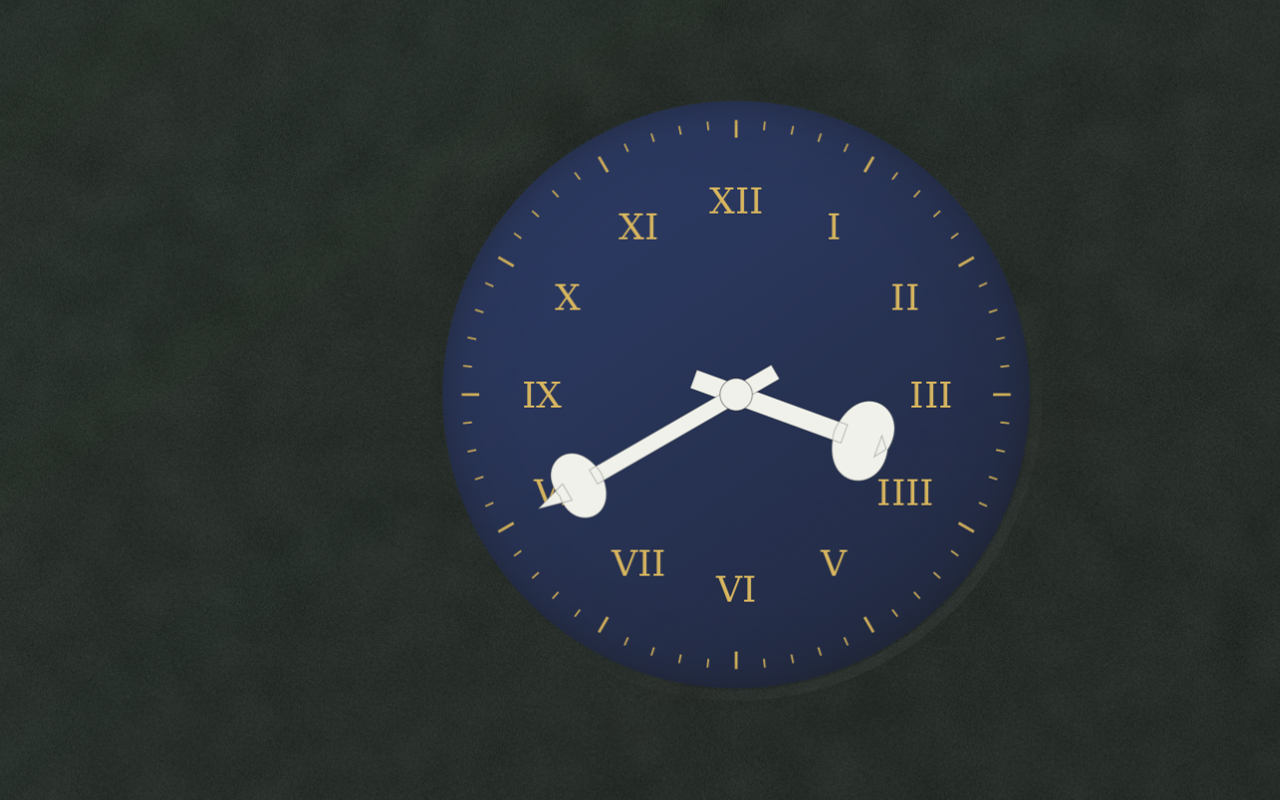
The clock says 3.40
